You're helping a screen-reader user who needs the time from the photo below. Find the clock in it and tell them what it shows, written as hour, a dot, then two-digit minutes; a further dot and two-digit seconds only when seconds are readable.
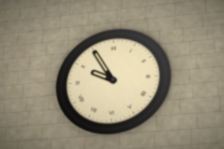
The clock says 9.55
